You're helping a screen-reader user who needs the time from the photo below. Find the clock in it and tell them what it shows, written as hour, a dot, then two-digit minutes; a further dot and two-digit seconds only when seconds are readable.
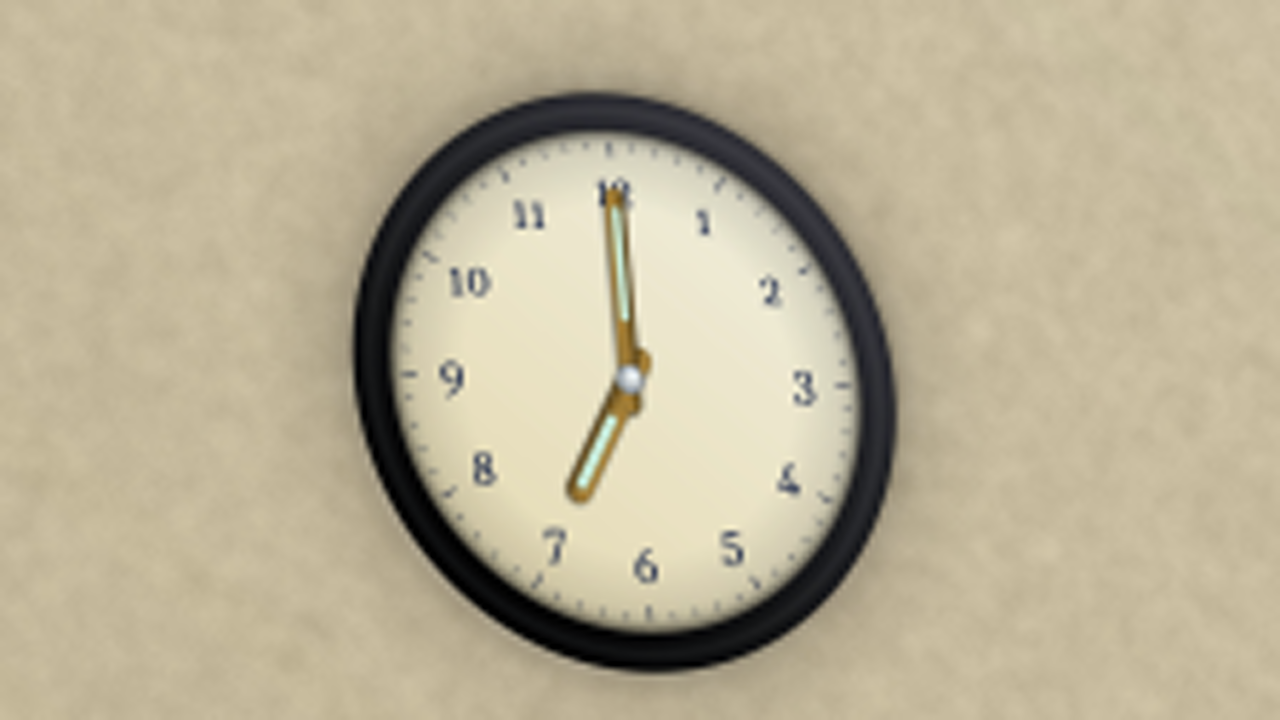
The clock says 7.00
